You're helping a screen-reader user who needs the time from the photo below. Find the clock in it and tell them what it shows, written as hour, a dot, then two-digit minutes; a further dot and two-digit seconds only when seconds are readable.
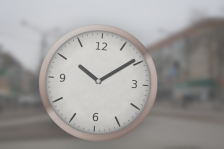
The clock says 10.09
